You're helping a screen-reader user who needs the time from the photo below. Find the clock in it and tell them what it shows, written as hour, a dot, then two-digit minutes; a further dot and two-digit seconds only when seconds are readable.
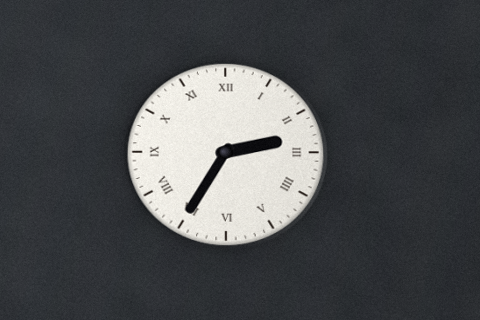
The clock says 2.35
